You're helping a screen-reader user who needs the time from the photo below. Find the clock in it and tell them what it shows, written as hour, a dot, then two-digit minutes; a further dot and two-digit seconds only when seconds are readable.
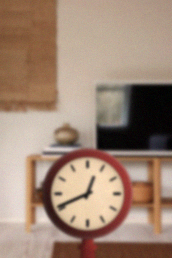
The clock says 12.41
